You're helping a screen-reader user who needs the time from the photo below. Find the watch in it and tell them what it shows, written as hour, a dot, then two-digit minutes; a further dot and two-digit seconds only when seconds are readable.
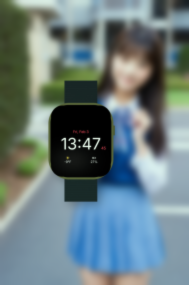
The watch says 13.47
